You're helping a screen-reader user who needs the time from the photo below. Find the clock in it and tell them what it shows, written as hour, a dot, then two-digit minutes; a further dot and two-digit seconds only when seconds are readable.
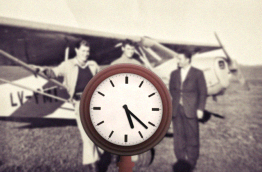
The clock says 5.22
